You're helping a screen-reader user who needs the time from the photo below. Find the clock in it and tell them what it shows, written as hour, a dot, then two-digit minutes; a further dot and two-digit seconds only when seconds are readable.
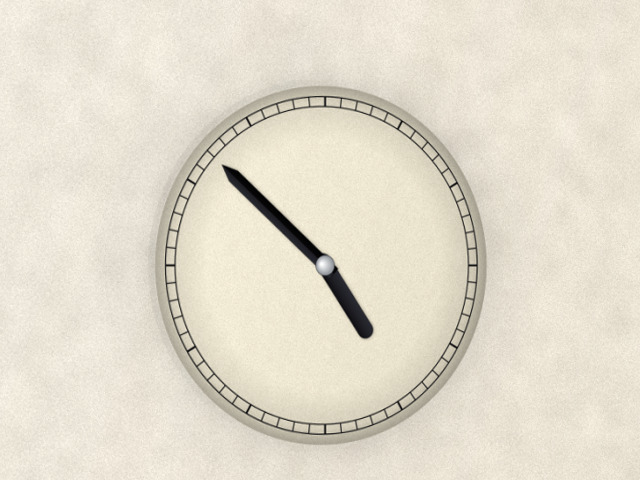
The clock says 4.52
